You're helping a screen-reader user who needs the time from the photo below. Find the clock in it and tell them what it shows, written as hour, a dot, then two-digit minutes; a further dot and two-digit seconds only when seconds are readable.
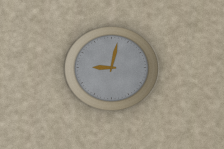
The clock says 9.02
